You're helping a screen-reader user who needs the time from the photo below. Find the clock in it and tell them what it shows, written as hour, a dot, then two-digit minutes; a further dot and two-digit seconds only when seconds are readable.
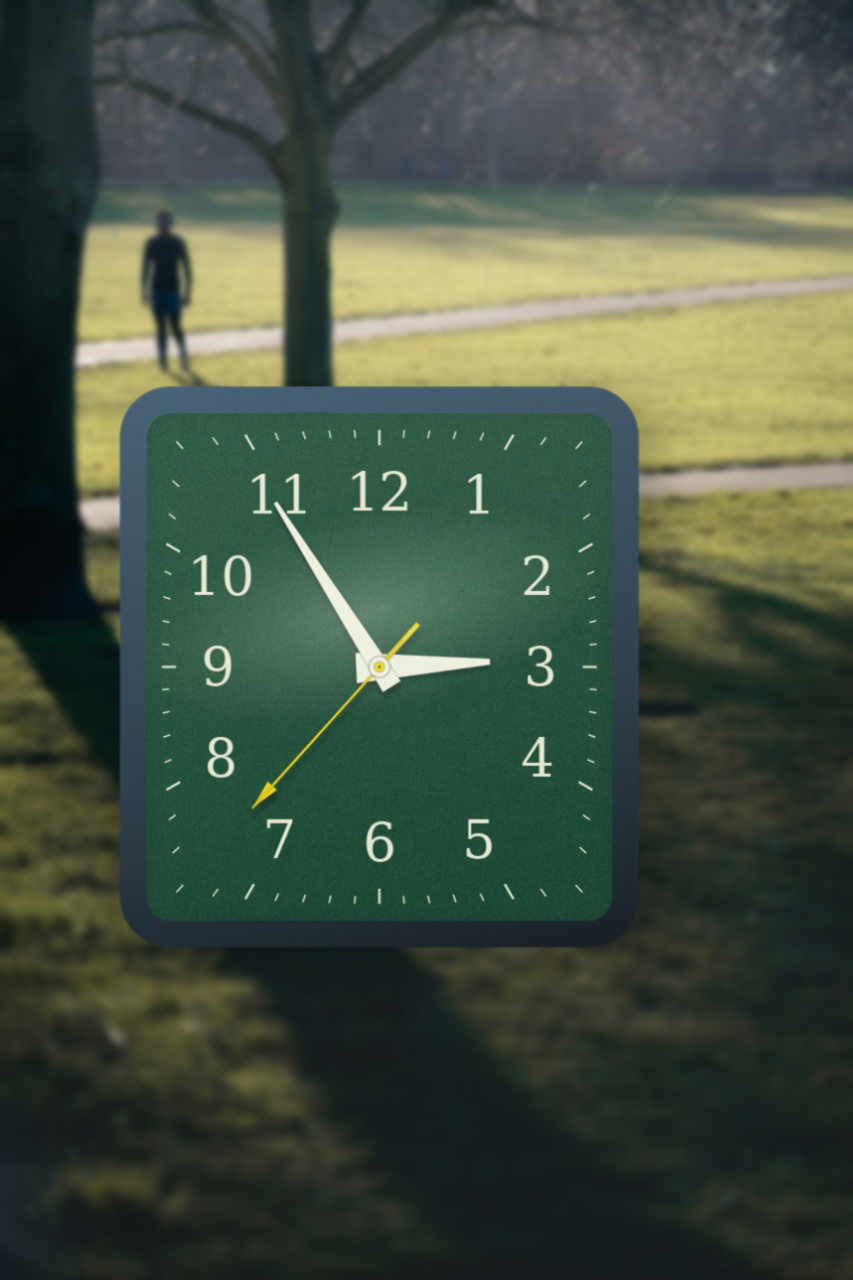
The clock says 2.54.37
